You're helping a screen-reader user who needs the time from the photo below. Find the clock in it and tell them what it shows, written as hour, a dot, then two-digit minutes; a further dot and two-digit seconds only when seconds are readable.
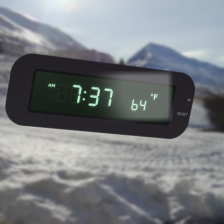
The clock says 7.37
